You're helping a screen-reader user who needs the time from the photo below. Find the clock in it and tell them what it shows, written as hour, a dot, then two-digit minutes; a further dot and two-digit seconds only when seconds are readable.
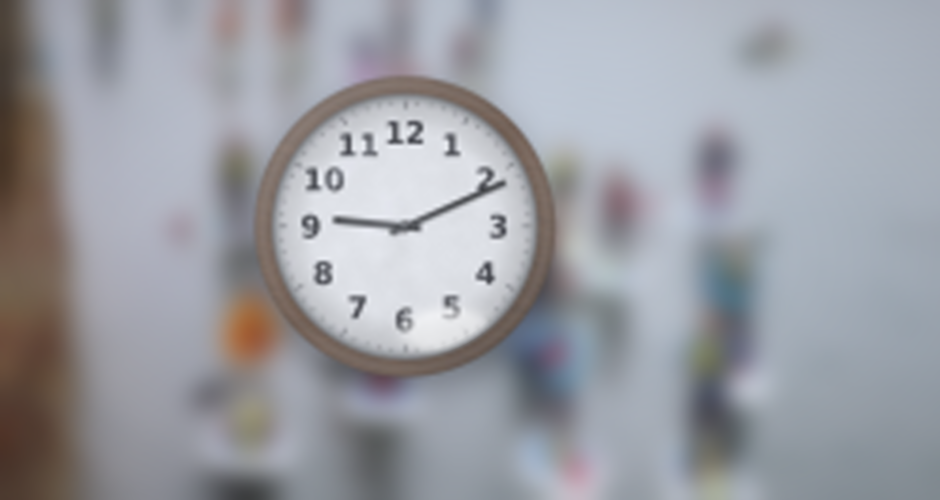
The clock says 9.11
